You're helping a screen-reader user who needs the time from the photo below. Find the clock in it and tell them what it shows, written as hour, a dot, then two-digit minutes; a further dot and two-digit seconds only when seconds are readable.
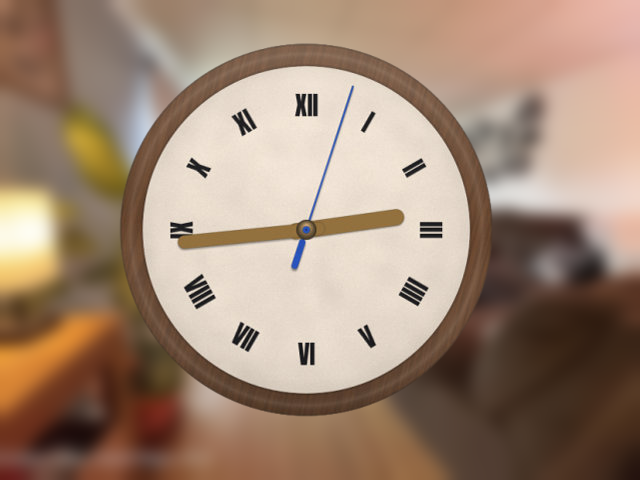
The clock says 2.44.03
